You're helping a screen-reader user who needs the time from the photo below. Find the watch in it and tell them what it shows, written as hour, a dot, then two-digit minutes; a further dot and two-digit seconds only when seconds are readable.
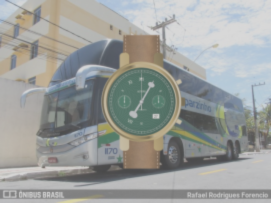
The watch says 7.05
